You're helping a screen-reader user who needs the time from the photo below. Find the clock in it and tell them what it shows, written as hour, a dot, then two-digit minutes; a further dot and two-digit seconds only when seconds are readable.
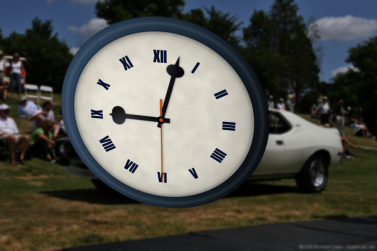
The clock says 9.02.30
